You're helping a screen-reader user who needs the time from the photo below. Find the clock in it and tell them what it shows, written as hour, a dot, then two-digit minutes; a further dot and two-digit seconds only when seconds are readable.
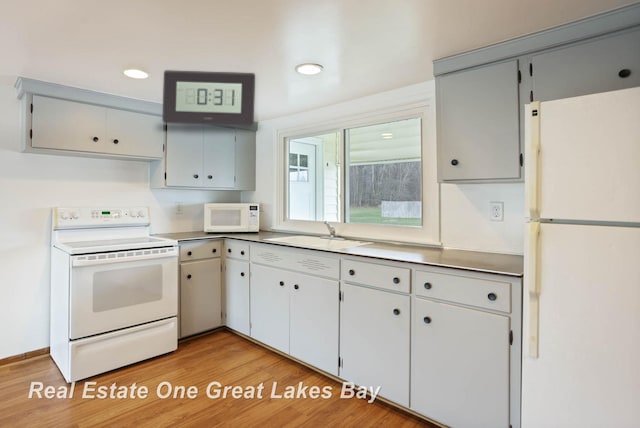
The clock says 0.31
